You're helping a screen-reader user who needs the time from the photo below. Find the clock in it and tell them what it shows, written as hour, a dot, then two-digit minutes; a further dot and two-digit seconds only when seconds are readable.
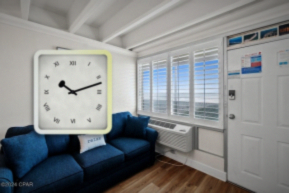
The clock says 10.12
